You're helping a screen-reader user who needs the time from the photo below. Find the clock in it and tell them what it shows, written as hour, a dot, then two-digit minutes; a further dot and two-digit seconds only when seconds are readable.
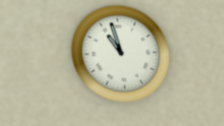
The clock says 10.58
